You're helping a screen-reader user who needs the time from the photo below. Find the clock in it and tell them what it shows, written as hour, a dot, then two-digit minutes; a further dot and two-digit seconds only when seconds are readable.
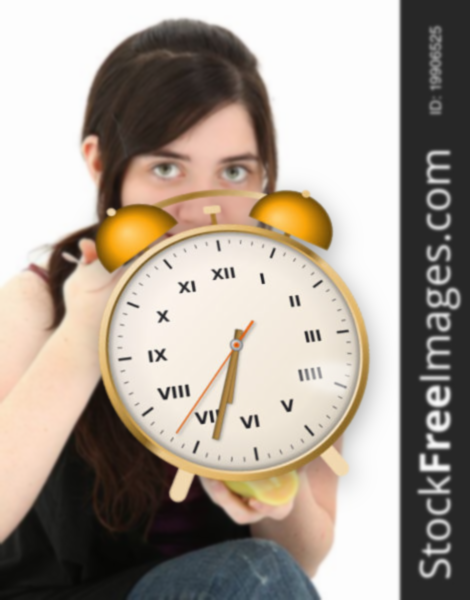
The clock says 6.33.37
